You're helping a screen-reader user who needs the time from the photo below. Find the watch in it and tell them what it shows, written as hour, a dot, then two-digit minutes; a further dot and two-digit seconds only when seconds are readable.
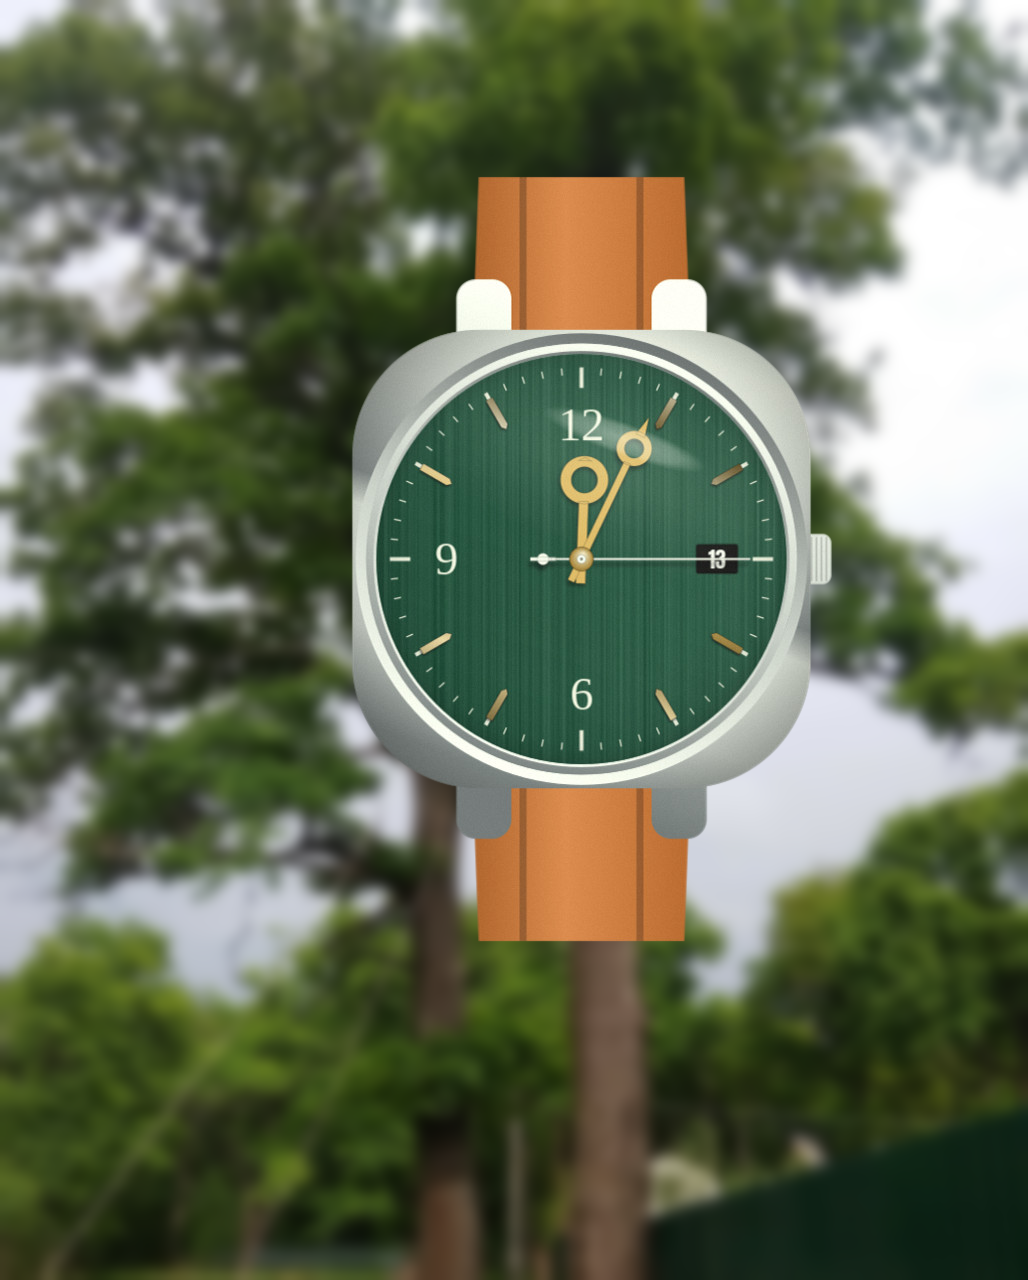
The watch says 12.04.15
